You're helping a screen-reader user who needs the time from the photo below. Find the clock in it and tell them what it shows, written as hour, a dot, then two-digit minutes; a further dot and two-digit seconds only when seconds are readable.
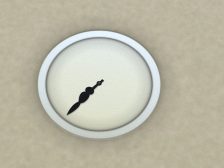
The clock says 7.37
